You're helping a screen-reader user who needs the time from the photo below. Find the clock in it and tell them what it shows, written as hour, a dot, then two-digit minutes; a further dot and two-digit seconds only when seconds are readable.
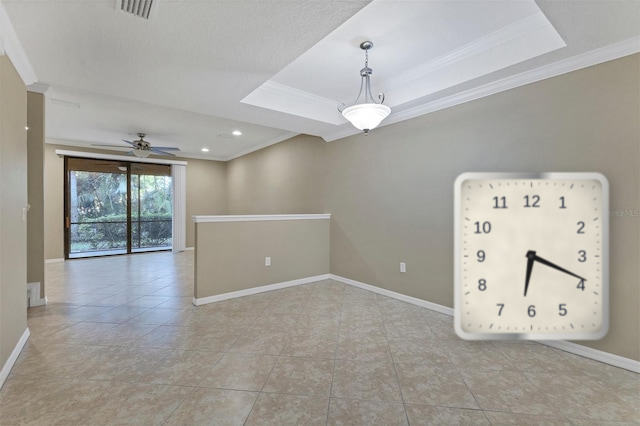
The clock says 6.19
